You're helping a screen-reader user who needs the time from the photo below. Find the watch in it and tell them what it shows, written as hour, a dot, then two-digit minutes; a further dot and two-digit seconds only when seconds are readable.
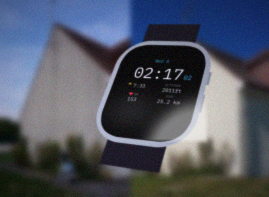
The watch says 2.17
